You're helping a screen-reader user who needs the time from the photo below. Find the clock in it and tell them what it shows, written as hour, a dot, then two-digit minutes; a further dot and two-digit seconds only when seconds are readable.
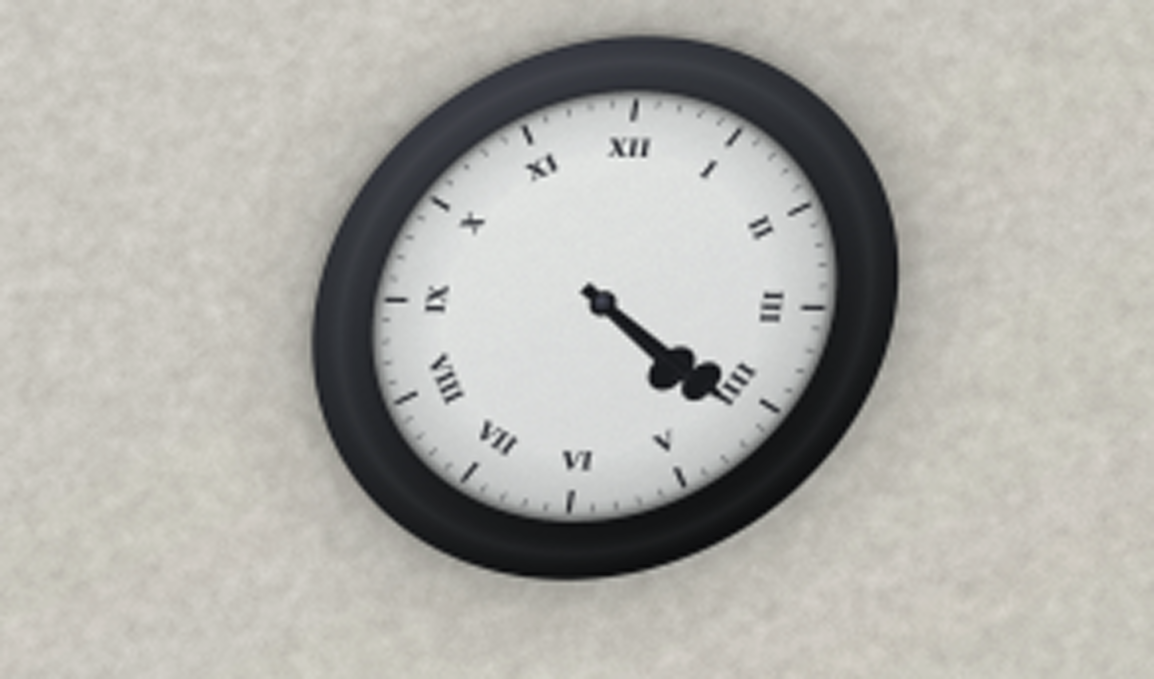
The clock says 4.21
